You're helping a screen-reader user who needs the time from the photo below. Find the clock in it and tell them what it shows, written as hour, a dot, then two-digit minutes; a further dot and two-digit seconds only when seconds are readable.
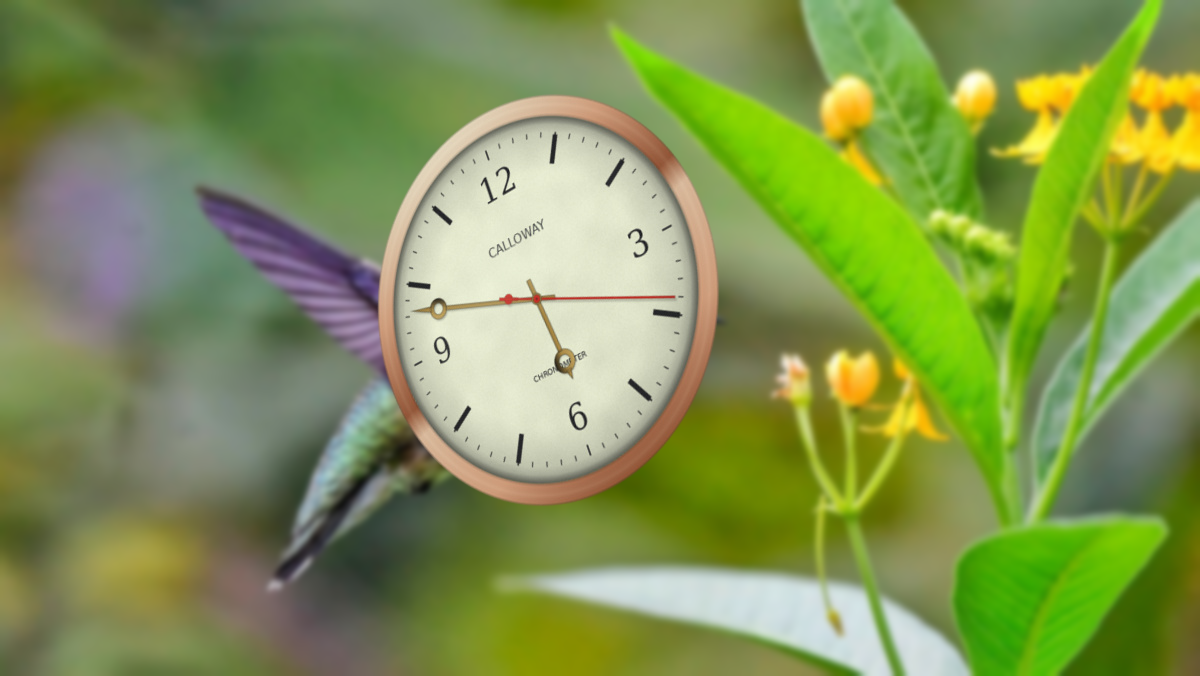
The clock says 5.48.19
